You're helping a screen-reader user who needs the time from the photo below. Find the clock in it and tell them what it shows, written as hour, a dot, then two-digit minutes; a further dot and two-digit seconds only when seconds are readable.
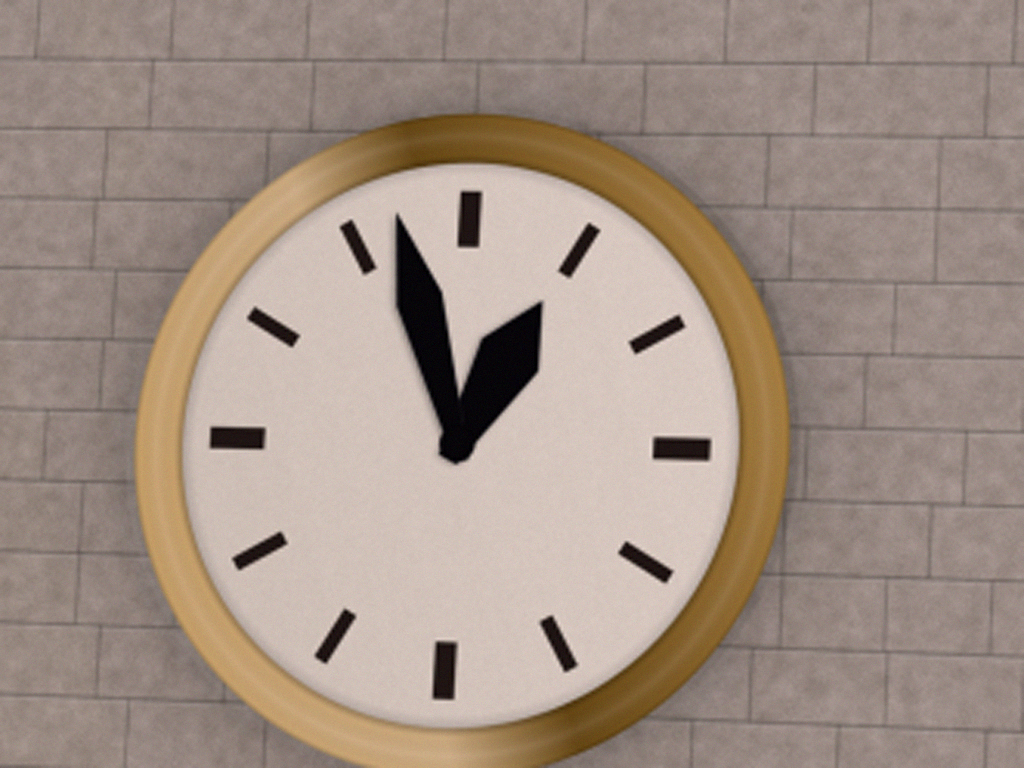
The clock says 12.57
